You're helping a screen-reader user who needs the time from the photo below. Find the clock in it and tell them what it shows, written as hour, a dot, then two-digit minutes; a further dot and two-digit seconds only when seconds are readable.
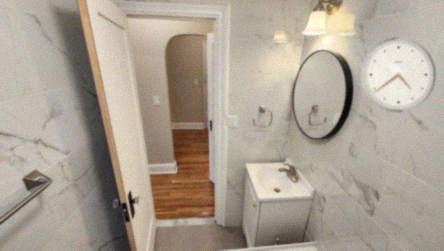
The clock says 4.39
